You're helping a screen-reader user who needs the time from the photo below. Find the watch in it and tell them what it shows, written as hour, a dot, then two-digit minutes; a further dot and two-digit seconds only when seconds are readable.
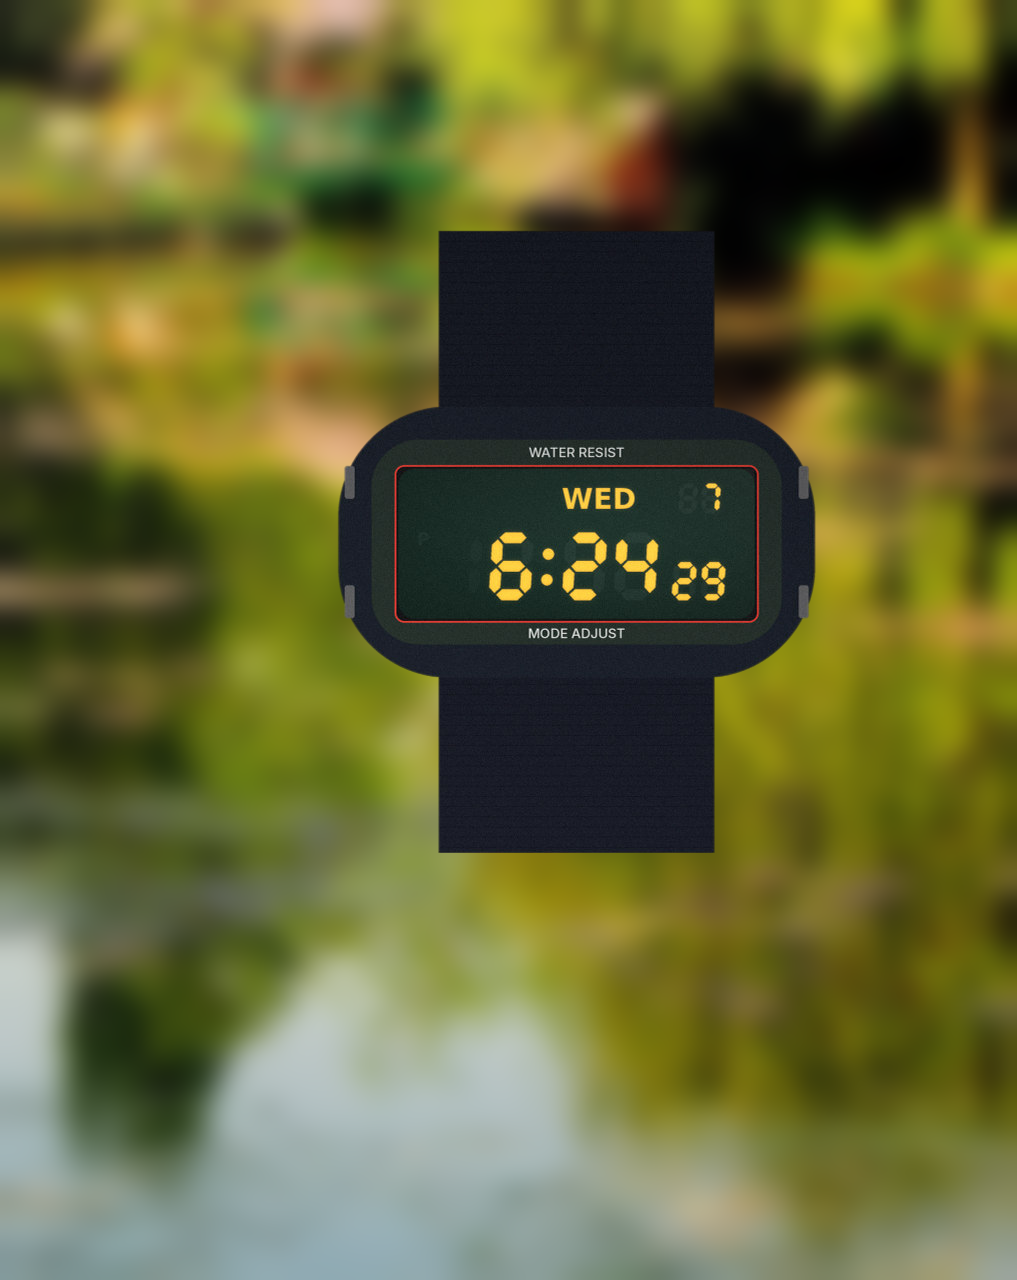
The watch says 6.24.29
